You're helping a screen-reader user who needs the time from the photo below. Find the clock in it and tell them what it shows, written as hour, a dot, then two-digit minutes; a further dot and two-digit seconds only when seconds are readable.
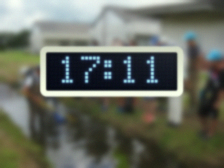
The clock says 17.11
